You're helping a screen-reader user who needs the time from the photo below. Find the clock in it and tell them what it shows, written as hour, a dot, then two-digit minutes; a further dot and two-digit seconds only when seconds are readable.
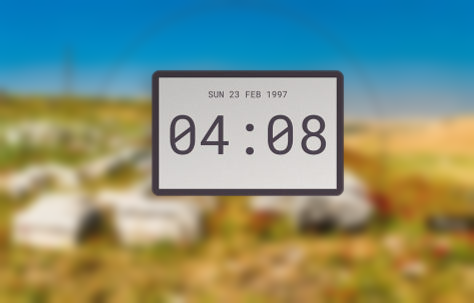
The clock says 4.08
